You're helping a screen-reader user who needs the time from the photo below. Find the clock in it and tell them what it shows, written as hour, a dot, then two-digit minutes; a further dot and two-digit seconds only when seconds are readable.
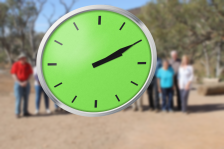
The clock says 2.10
